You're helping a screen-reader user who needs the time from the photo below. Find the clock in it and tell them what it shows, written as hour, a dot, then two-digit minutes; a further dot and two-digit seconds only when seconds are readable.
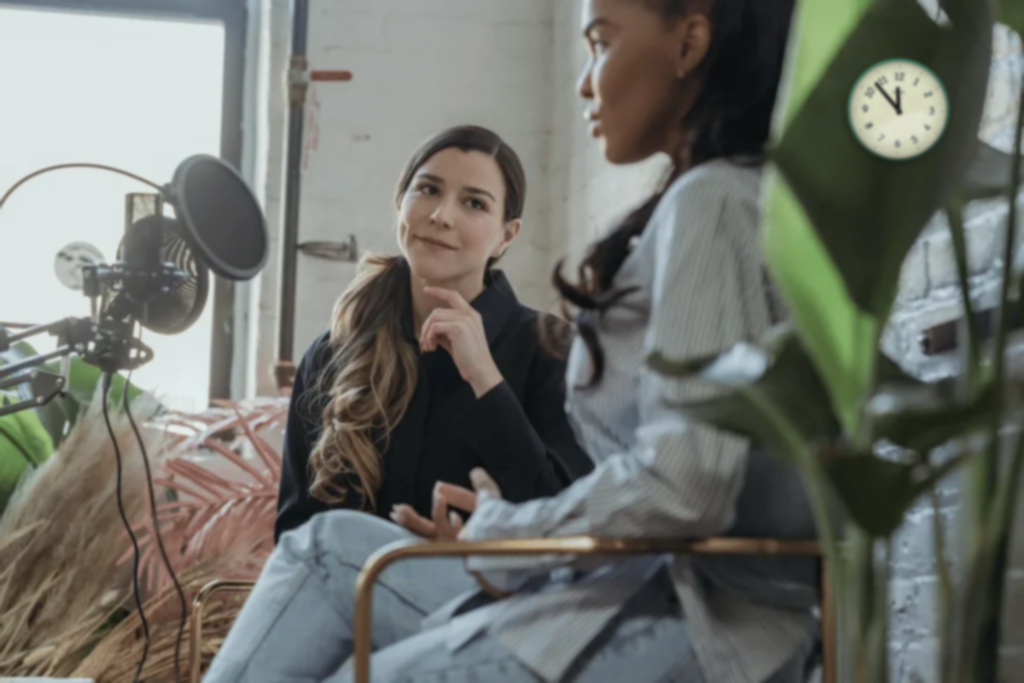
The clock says 11.53
